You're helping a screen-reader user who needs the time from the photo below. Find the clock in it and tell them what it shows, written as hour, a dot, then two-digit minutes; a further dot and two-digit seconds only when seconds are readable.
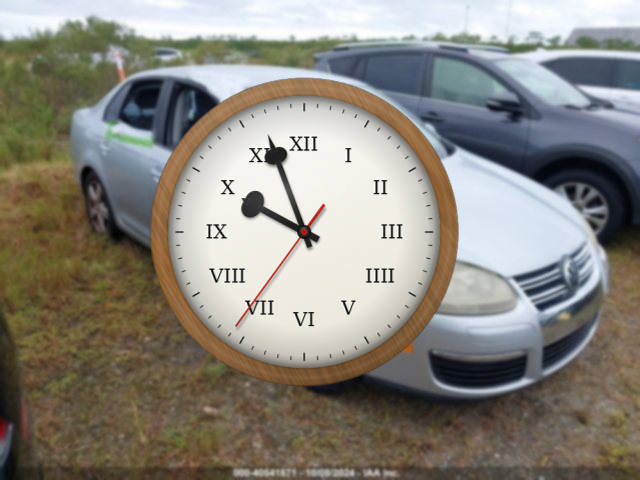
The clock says 9.56.36
